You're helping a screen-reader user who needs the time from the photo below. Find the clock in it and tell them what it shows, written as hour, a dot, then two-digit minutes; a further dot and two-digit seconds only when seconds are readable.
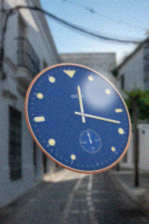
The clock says 12.18
